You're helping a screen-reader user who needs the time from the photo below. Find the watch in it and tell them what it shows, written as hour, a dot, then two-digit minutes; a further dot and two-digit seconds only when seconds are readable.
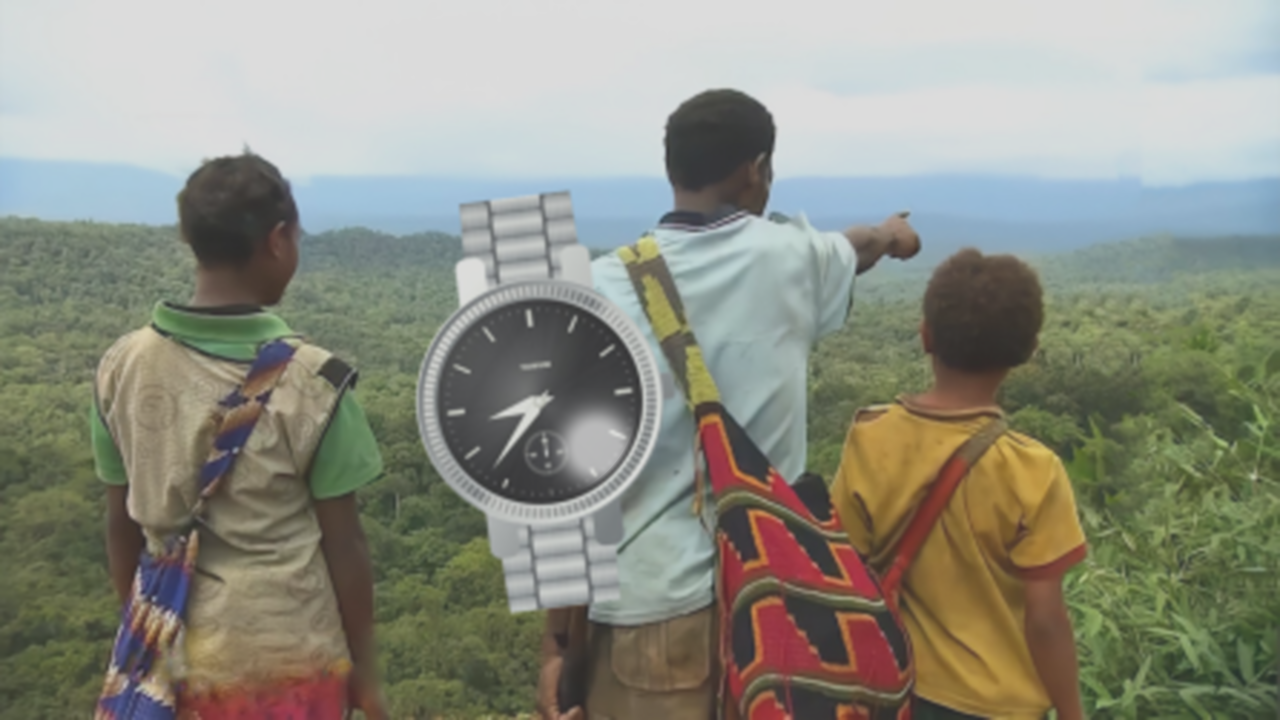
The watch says 8.37
